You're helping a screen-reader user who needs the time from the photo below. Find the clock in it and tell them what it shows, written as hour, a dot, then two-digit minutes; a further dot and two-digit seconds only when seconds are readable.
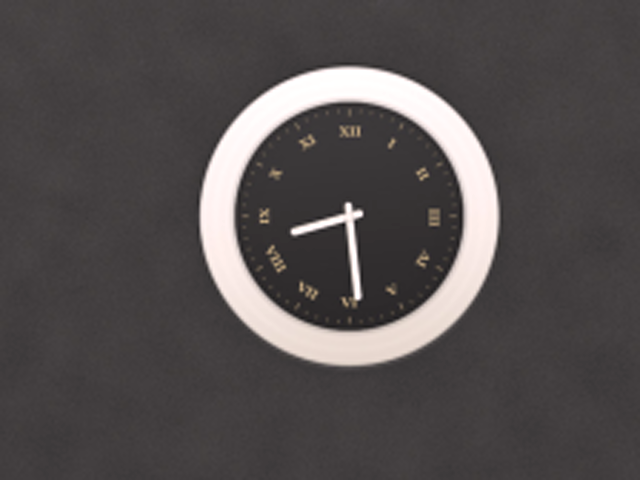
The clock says 8.29
